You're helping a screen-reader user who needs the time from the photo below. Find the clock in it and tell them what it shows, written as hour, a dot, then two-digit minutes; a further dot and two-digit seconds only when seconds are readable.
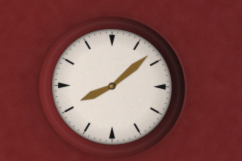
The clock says 8.08
